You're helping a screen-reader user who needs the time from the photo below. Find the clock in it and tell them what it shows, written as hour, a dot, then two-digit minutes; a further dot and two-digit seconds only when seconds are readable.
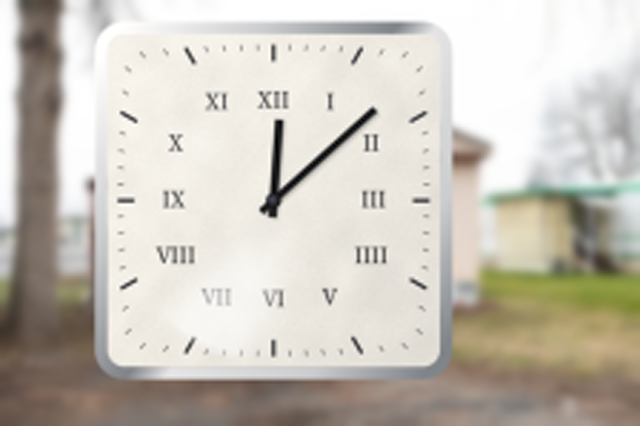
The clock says 12.08
